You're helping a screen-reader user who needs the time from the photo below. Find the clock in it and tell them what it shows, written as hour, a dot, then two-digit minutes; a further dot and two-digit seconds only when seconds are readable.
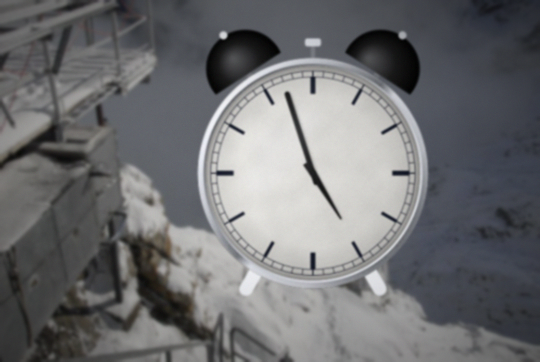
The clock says 4.57
